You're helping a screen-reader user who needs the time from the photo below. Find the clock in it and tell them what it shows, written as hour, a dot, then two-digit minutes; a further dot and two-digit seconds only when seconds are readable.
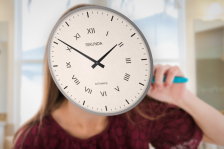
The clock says 1.51
